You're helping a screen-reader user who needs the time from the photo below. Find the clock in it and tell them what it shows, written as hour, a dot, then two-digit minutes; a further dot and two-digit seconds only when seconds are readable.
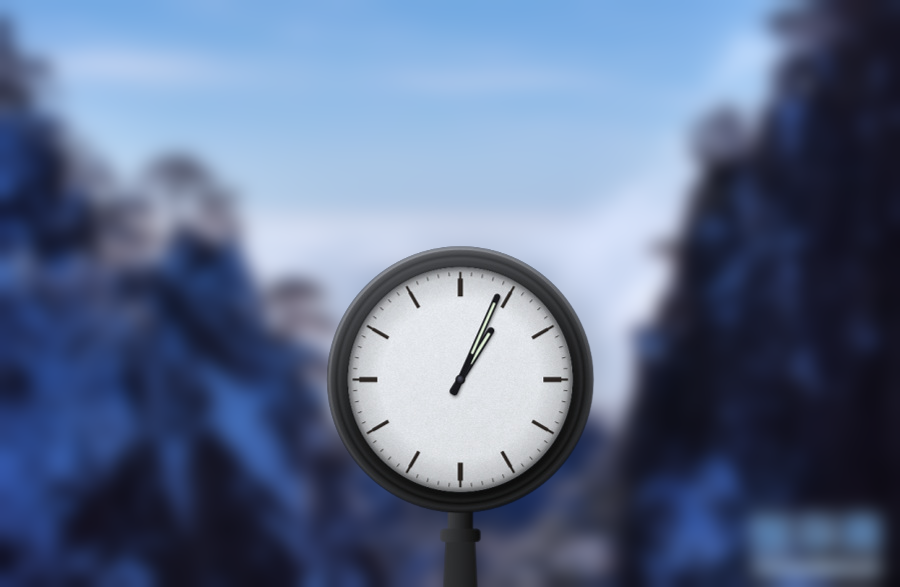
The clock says 1.04
